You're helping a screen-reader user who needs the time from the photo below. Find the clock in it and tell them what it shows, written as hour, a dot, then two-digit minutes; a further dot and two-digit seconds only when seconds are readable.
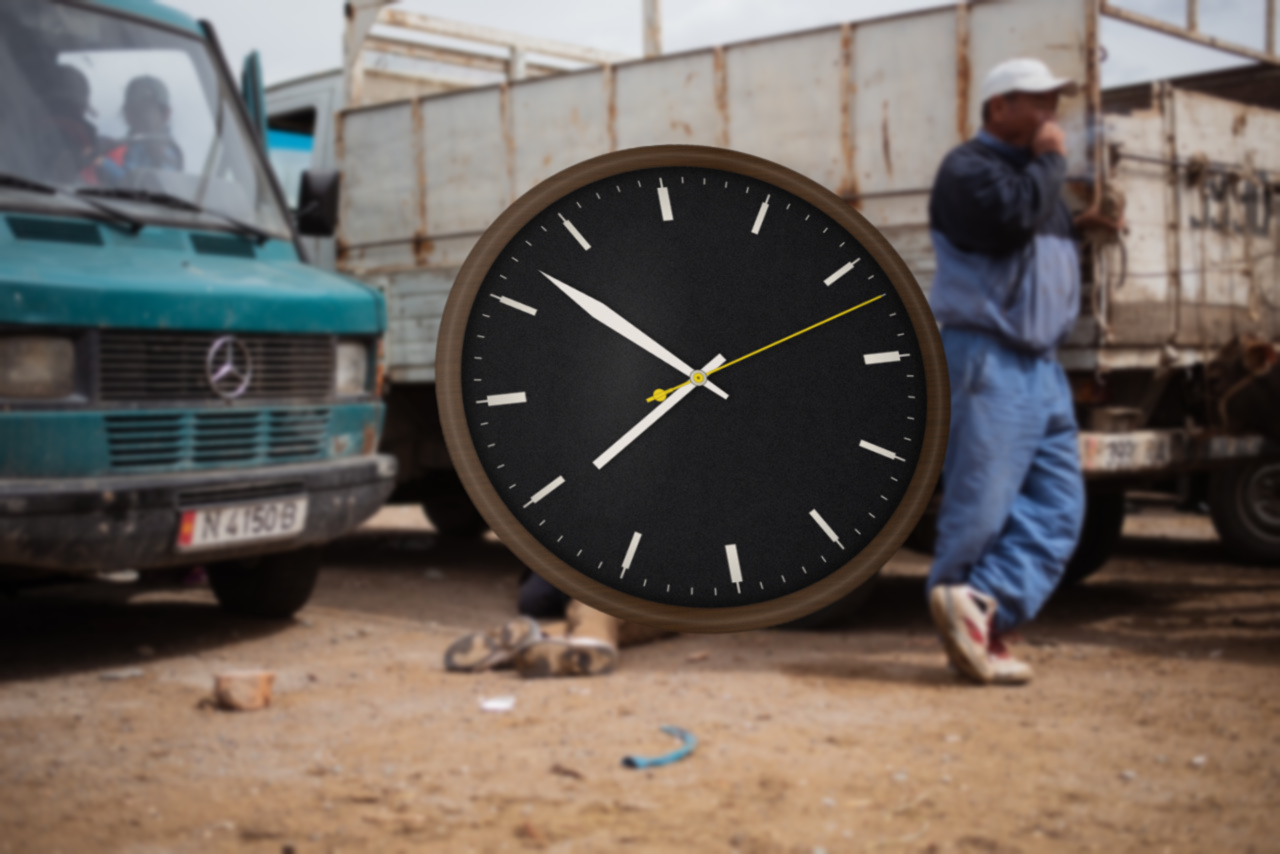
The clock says 7.52.12
